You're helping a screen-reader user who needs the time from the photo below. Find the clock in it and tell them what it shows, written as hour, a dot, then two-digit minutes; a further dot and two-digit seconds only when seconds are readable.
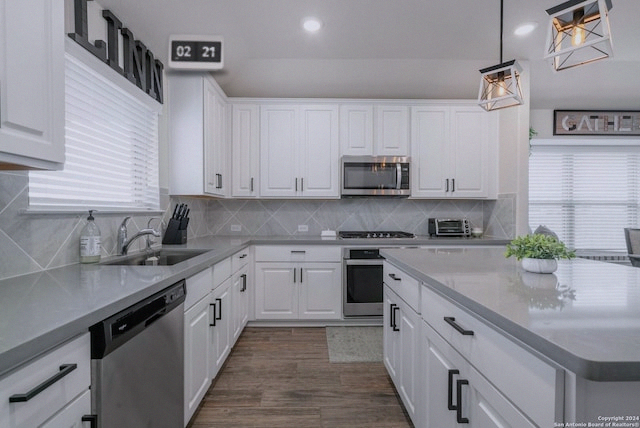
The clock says 2.21
